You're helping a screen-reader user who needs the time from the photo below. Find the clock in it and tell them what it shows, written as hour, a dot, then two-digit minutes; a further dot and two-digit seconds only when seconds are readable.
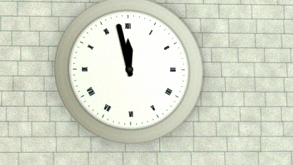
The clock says 11.58
